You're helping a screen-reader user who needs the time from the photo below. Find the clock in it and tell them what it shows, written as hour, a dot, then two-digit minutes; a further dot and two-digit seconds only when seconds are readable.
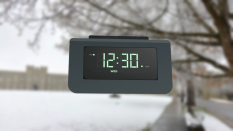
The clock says 12.30
